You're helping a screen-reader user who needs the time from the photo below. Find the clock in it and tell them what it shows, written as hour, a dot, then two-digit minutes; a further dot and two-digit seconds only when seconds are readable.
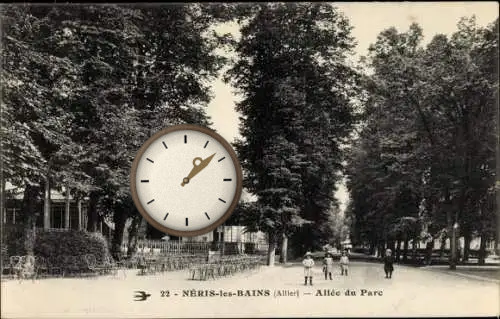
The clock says 1.08
